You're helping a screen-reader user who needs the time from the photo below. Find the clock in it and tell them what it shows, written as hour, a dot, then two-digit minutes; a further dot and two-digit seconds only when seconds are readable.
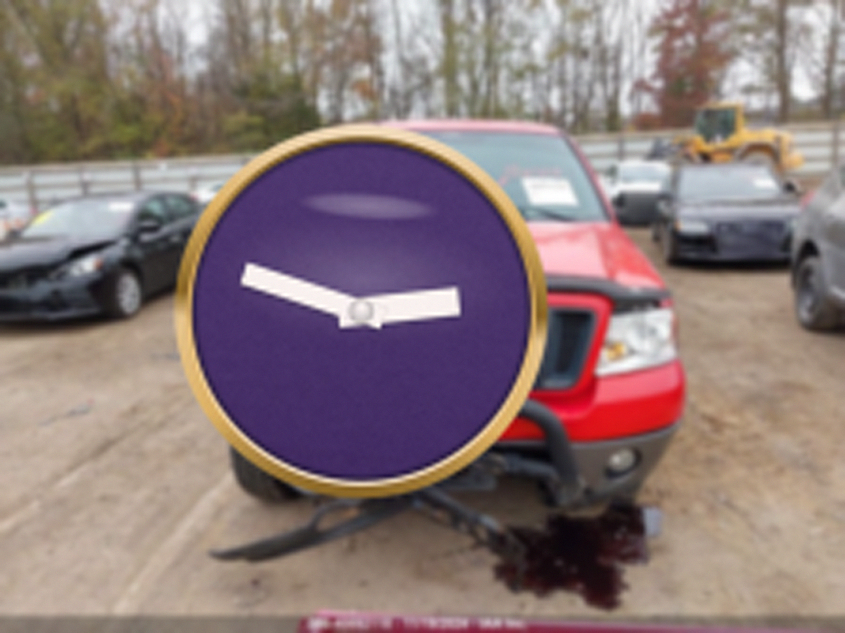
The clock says 2.48
